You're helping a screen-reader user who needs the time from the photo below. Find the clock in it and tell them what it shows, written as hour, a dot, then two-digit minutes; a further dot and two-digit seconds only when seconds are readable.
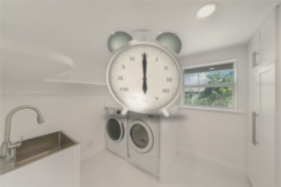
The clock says 6.00
